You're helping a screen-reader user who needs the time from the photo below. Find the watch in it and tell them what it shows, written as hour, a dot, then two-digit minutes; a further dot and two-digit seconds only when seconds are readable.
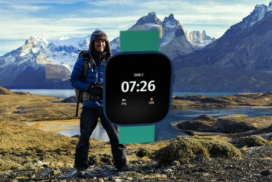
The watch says 7.26
